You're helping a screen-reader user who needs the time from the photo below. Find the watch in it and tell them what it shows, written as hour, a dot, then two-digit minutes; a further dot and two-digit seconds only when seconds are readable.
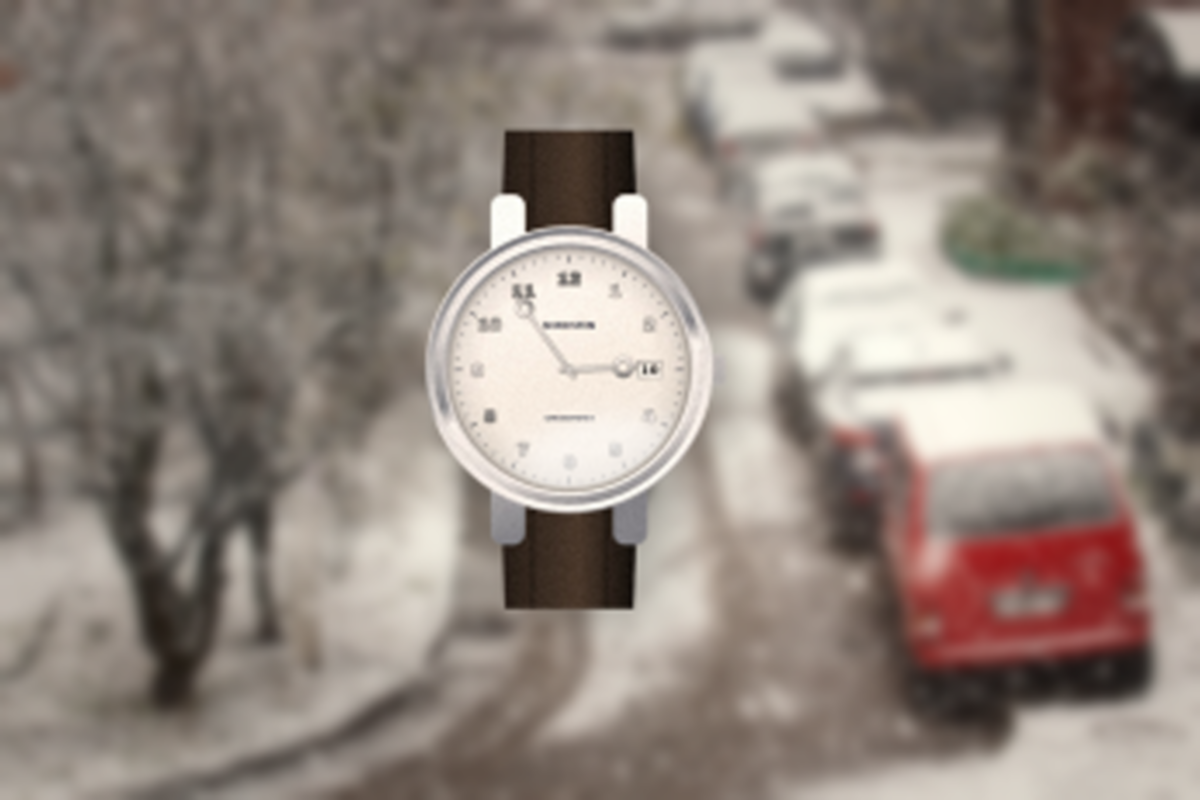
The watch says 2.54
